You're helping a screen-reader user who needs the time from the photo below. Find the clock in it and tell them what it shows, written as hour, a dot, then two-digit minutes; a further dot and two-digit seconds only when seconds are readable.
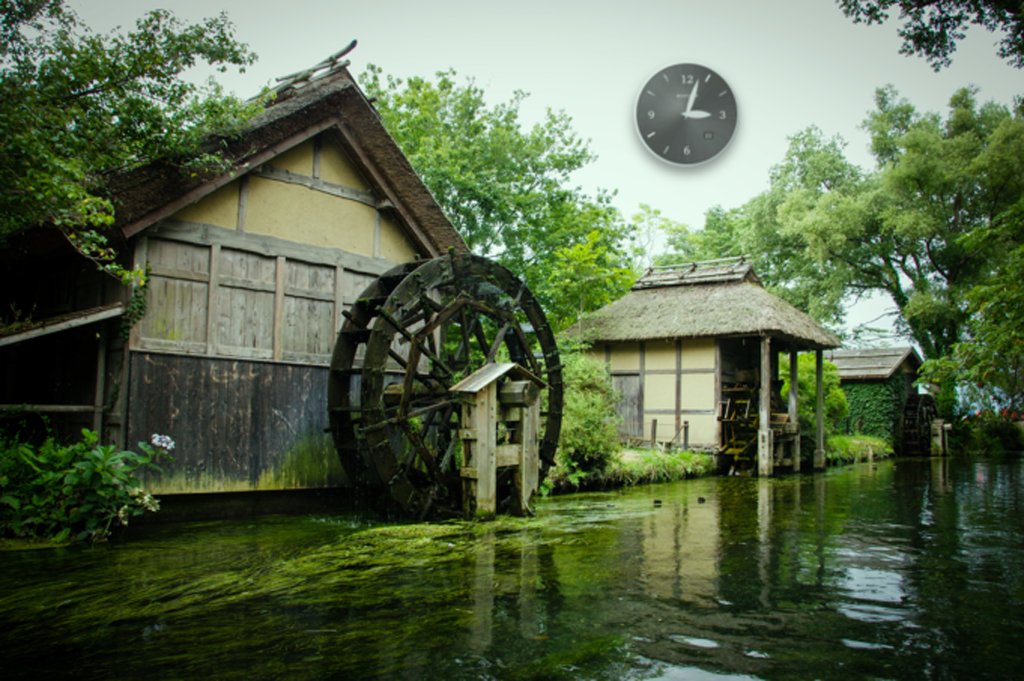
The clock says 3.03
